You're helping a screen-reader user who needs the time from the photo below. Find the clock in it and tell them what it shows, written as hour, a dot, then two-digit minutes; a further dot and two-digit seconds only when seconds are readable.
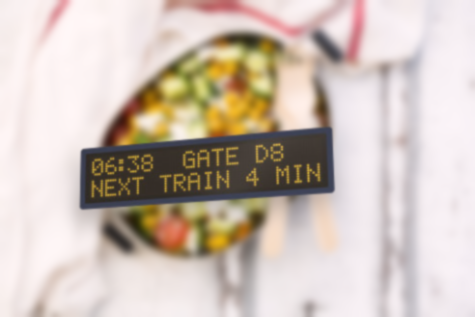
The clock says 6.38
